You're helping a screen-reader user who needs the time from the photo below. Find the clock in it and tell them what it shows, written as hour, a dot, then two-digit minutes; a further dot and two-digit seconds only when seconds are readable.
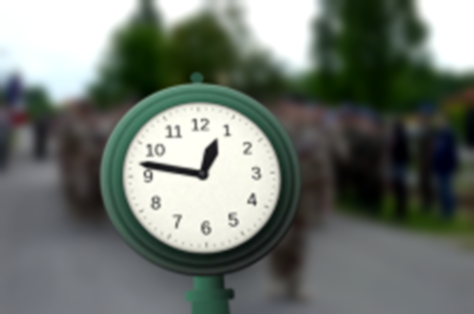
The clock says 12.47
